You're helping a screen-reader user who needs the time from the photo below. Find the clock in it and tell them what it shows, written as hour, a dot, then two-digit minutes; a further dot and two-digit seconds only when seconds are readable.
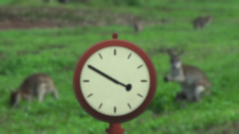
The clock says 3.50
